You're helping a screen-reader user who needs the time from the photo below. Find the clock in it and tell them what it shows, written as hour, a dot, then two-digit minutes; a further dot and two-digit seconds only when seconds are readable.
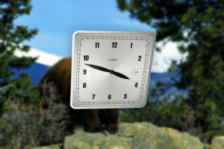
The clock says 3.48
